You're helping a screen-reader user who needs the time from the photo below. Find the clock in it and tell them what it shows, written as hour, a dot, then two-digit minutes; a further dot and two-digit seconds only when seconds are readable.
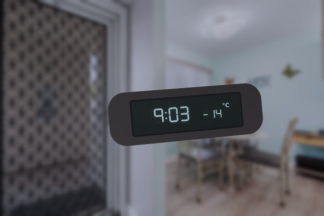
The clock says 9.03
